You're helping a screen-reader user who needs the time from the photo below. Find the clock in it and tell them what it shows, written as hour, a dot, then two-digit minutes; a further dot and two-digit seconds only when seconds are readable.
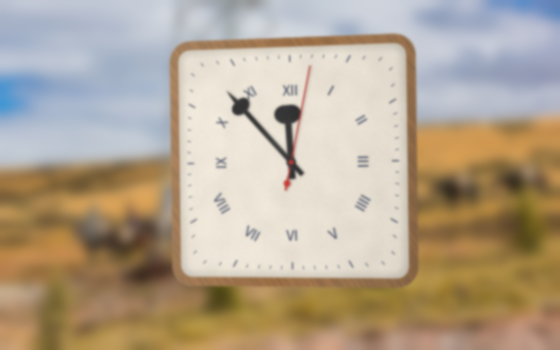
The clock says 11.53.02
